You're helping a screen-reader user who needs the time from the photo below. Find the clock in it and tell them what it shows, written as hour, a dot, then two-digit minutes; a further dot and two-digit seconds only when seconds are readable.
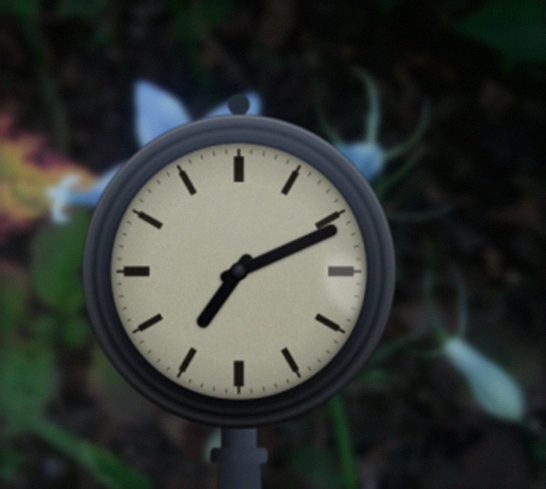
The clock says 7.11
